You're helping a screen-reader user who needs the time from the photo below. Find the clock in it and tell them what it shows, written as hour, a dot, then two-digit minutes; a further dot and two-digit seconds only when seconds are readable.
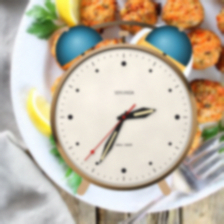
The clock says 2.34.37
